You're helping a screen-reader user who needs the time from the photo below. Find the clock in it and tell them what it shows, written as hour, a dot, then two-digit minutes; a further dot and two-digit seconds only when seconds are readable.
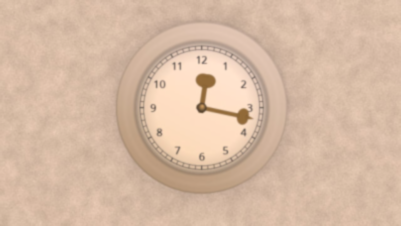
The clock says 12.17
